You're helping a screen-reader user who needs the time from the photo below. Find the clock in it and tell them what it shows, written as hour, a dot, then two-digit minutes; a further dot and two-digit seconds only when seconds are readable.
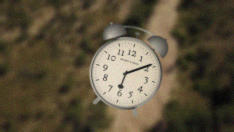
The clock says 6.09
